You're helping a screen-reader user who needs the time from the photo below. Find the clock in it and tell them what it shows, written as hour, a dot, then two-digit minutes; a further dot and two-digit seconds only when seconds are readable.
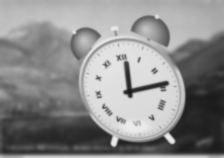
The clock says 12.14
